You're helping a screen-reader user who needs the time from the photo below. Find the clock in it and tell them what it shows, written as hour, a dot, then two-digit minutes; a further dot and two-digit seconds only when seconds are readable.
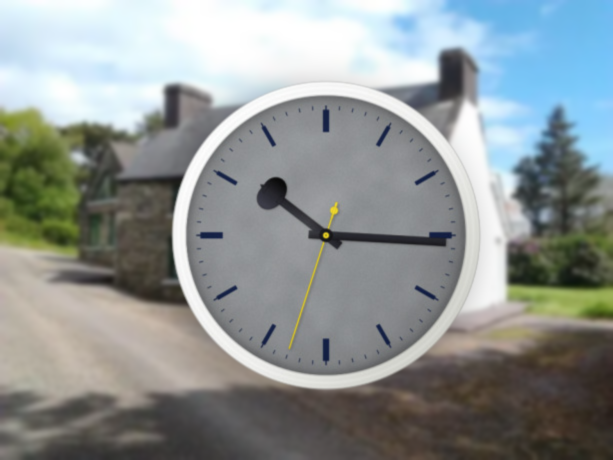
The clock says 10.15.33
